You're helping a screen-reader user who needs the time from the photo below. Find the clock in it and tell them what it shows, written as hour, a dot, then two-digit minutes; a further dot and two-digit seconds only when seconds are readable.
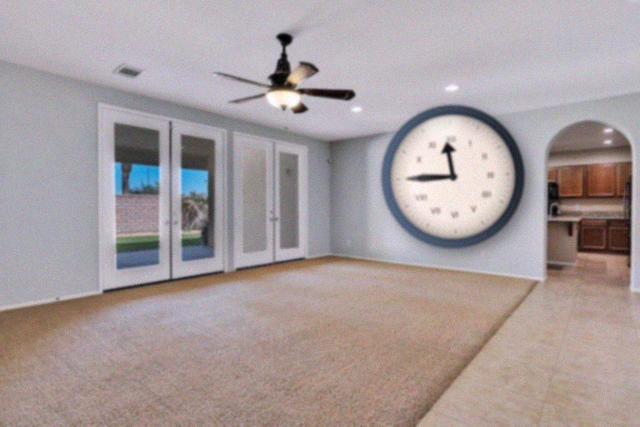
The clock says 11.45
